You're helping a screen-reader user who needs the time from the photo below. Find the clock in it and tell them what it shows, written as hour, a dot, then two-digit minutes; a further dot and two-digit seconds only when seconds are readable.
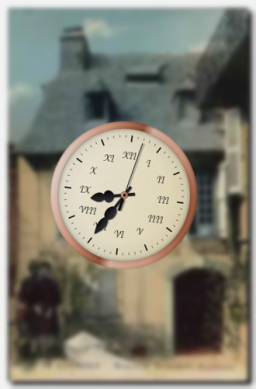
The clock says 8.35.02
